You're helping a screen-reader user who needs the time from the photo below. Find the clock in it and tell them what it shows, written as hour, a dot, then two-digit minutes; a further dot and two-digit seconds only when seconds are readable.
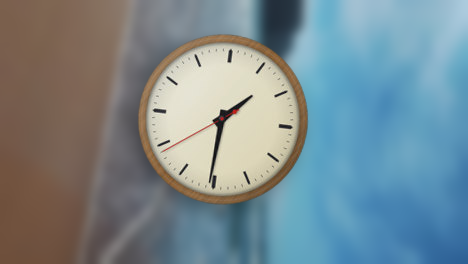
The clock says 1.30.39
